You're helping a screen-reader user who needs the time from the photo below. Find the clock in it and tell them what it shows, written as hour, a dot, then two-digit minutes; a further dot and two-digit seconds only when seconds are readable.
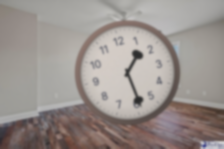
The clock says 1.29
